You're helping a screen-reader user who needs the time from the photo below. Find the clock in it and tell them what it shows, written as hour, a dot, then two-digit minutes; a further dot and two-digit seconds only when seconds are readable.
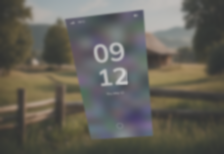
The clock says 9.12
